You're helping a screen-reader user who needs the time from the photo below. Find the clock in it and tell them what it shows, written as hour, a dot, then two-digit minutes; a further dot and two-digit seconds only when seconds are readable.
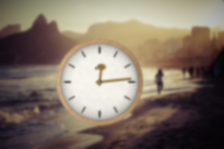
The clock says 12.14
